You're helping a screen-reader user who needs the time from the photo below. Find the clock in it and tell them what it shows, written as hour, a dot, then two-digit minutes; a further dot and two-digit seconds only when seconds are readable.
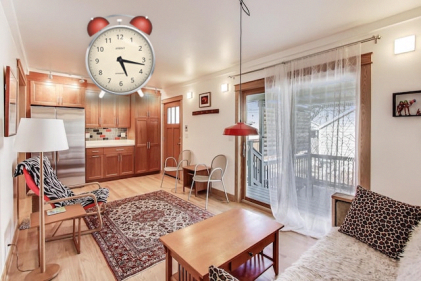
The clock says 5.17
